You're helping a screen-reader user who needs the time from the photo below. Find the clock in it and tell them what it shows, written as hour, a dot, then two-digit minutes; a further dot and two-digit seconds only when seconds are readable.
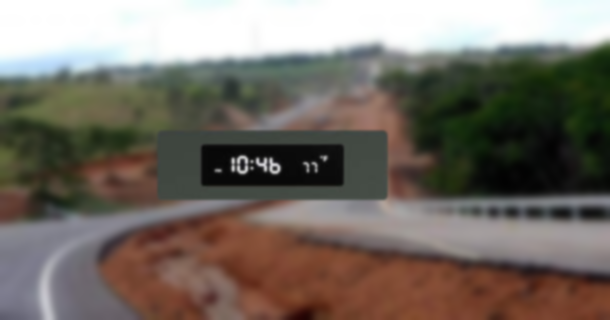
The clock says 10.46
